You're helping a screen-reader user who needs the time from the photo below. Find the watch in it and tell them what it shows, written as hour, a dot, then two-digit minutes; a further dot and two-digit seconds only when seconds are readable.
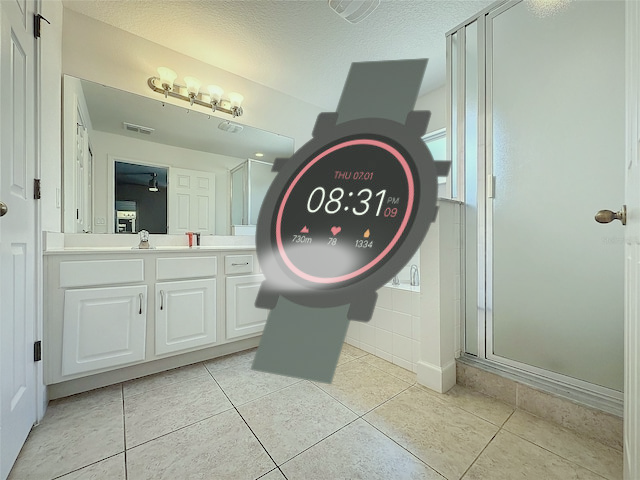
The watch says 8.31.09
